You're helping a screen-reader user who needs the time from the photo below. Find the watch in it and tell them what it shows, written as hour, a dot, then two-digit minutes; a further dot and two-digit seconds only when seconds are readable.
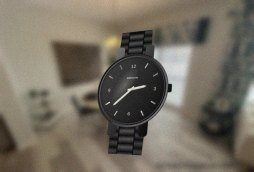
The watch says 2.38
